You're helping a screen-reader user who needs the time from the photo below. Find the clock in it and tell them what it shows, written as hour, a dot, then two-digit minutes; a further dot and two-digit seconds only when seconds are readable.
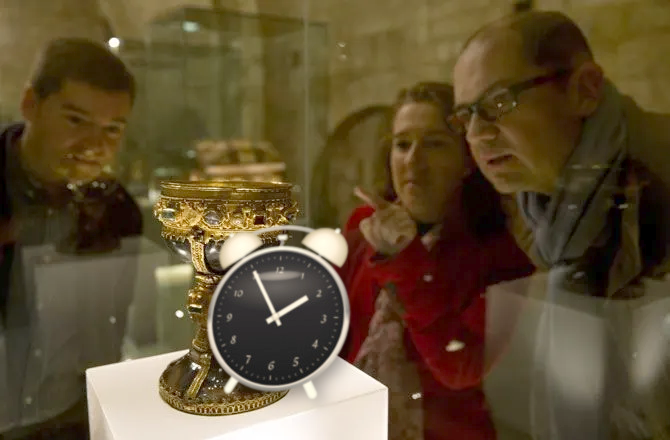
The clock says 1.55
